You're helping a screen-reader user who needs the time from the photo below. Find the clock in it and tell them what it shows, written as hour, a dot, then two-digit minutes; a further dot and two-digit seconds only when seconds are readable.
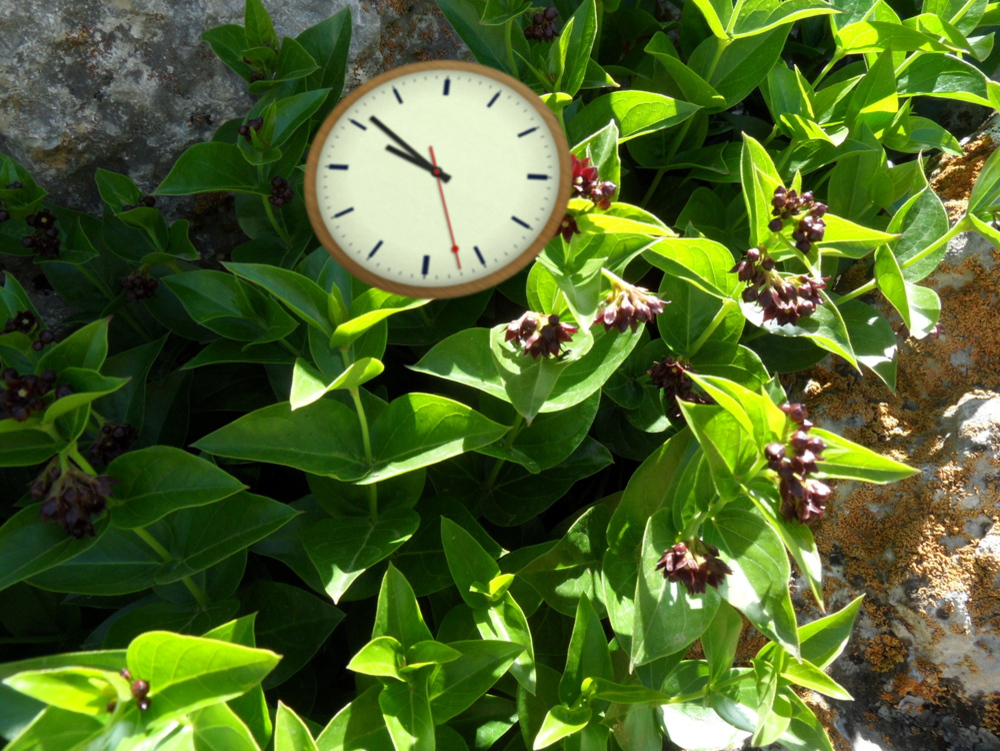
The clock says 9.51.27
